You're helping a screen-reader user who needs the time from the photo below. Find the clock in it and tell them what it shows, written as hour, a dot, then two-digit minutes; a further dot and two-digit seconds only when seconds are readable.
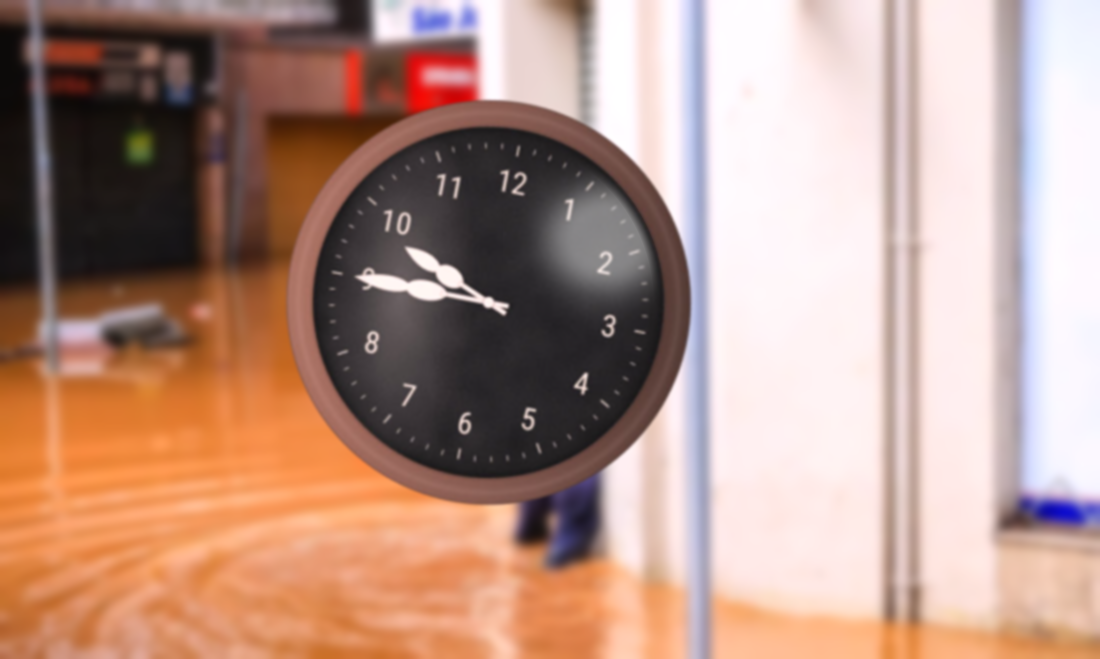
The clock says 9.45
